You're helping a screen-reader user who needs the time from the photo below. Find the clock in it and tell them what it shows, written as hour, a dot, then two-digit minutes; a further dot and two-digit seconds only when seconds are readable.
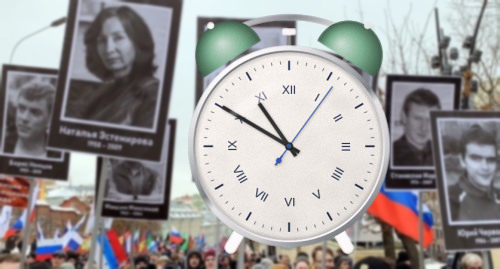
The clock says 10.50.06
